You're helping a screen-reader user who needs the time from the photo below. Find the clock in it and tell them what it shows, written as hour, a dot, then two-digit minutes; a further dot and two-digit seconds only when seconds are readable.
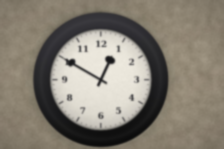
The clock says 12.50
